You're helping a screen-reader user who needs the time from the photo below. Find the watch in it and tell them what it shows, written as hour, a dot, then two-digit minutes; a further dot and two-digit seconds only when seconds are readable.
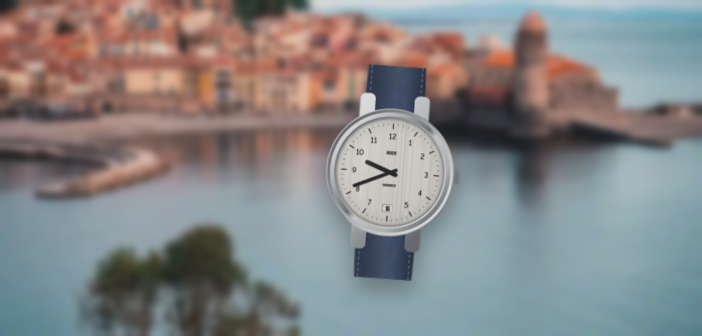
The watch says 9.41
